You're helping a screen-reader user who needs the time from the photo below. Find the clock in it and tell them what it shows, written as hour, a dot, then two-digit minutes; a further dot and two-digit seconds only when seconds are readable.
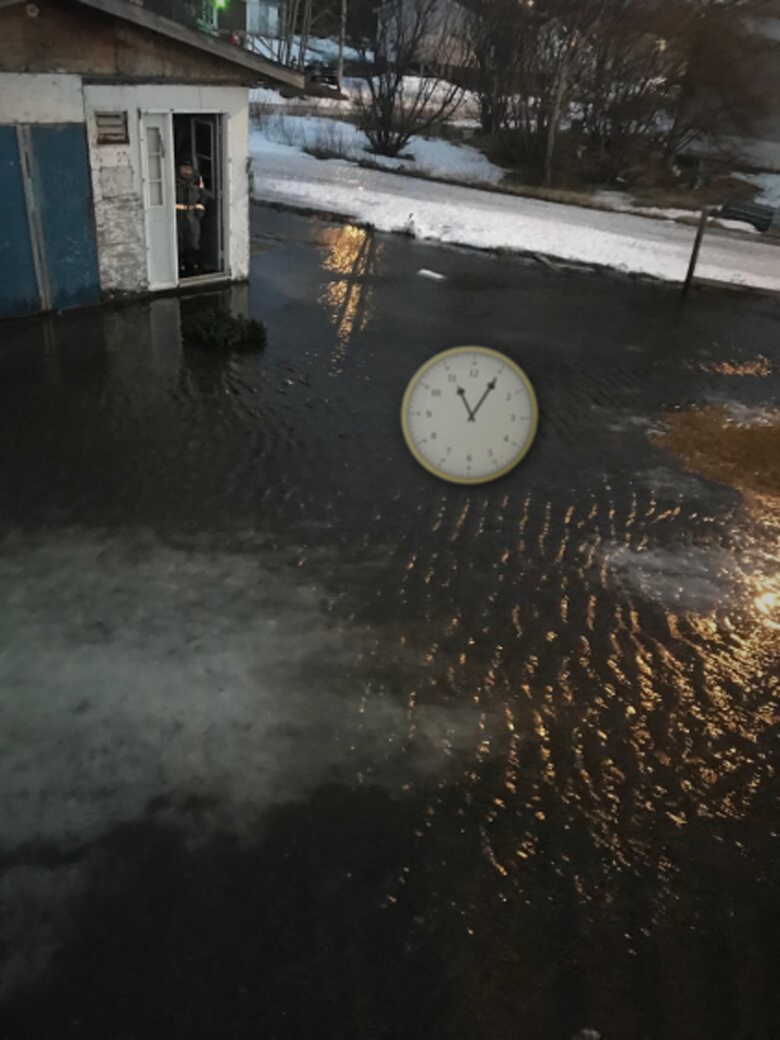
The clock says 11.05
